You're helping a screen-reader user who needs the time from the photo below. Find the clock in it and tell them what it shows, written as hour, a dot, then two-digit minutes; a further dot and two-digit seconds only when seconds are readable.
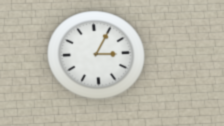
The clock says 3.05
